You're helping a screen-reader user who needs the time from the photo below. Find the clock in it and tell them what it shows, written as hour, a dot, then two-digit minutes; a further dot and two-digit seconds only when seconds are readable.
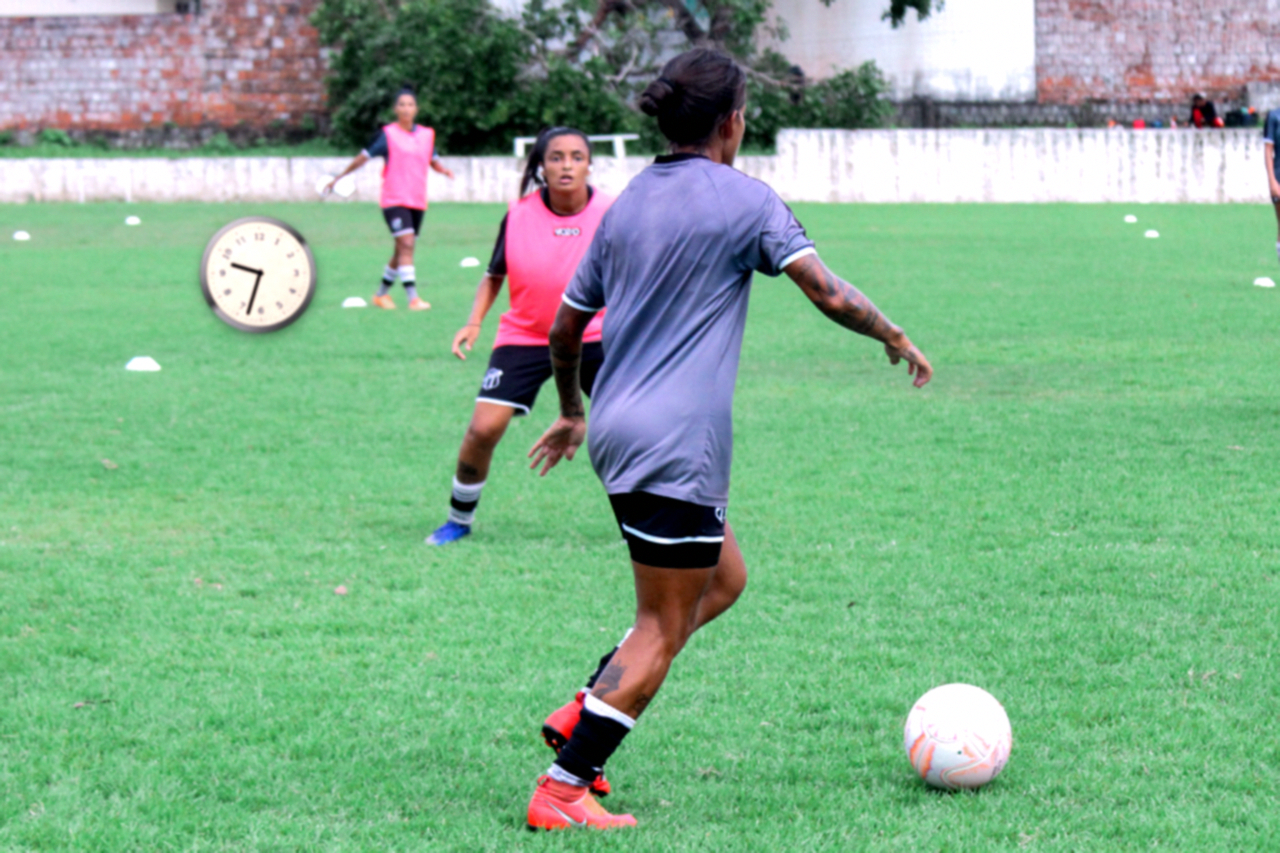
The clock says 9.33
